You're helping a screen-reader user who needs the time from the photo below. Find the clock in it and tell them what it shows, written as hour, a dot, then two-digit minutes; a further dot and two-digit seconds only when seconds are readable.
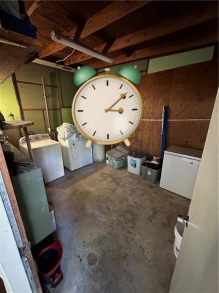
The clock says 3.08
